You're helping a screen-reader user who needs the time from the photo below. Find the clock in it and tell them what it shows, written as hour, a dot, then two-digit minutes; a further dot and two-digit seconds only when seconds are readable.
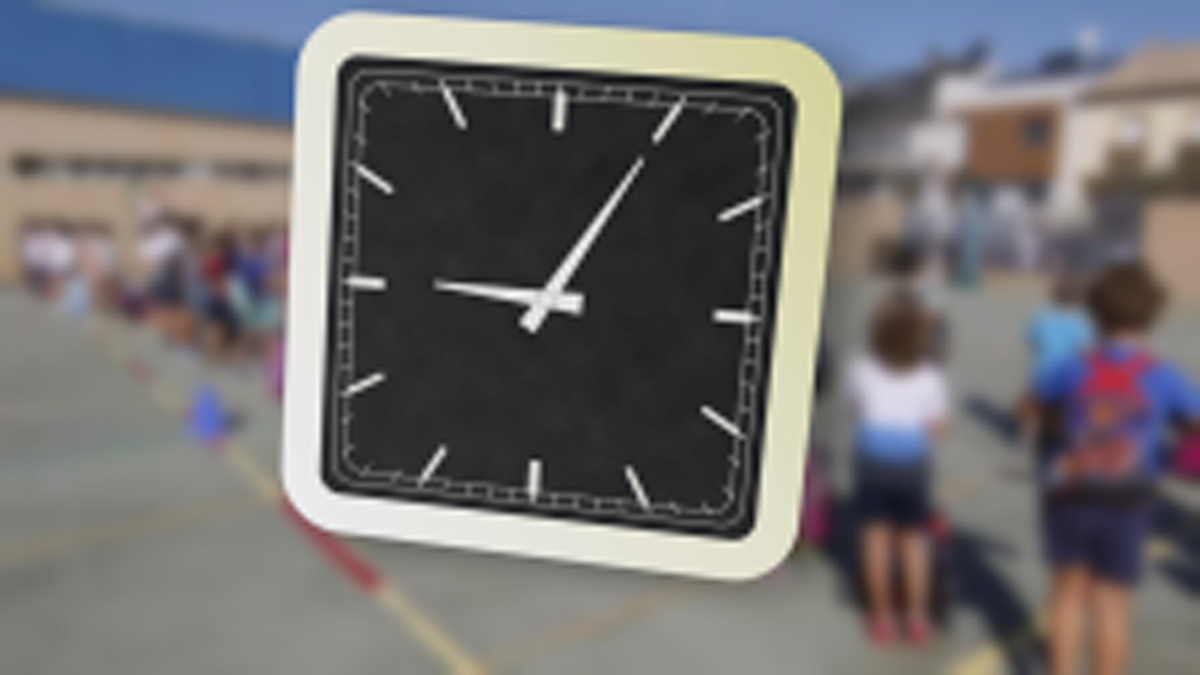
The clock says 9.05
